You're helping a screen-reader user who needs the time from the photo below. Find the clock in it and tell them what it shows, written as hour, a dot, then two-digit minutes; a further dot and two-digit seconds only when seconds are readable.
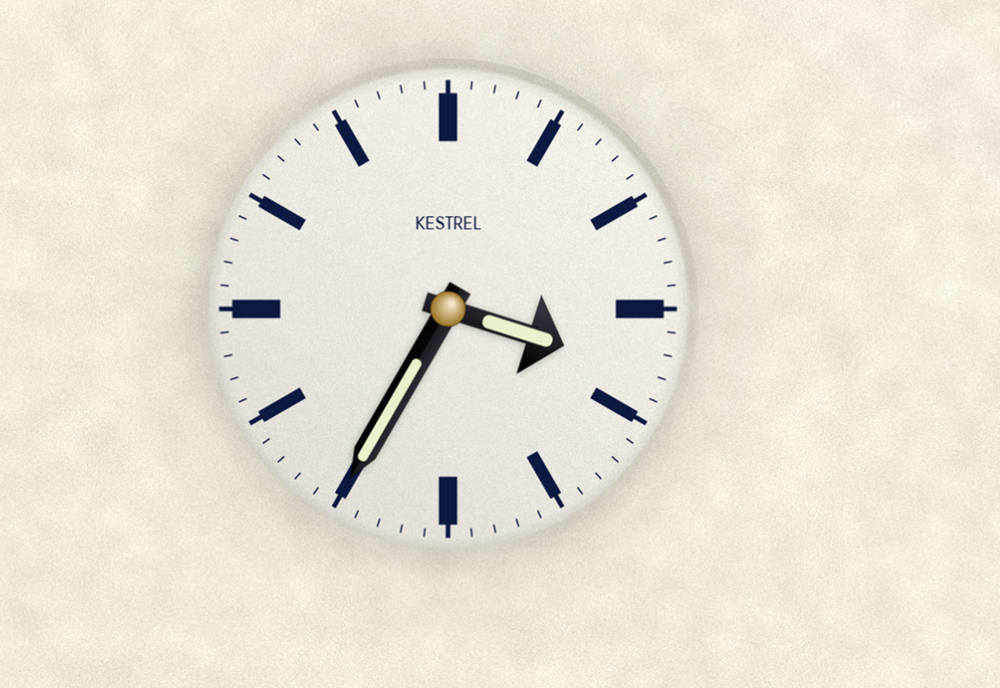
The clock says 3.35
